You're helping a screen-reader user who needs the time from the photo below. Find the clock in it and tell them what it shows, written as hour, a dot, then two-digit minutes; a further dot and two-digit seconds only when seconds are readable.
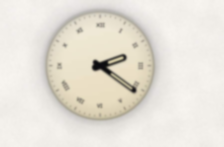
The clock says 2.21
